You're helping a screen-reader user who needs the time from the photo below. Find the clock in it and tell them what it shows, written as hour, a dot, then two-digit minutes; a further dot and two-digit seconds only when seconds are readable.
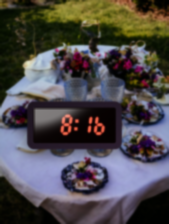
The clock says 8.16
